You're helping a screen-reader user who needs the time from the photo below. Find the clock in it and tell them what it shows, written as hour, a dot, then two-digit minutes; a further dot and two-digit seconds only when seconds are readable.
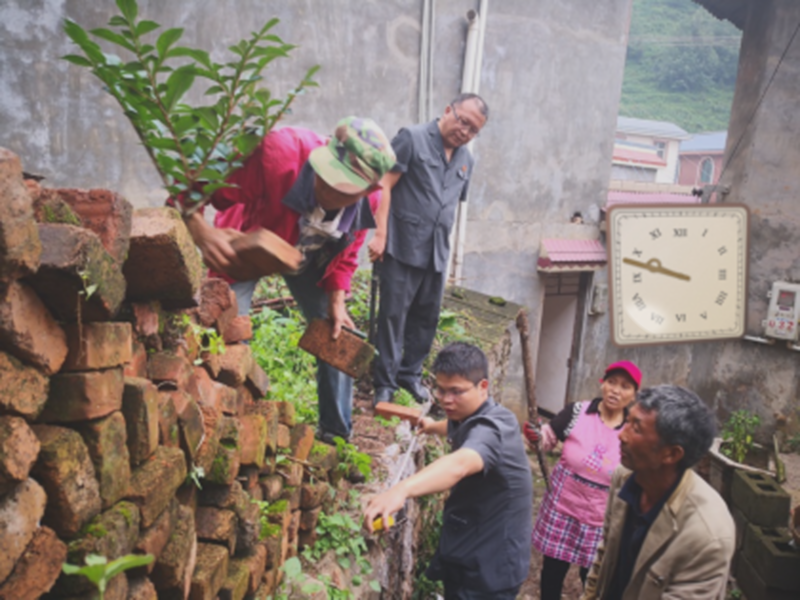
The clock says 9.48
